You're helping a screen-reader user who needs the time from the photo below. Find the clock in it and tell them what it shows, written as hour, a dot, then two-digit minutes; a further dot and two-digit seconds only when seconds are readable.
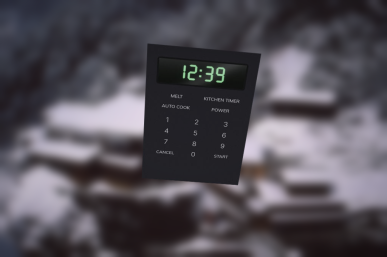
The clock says 12.39
